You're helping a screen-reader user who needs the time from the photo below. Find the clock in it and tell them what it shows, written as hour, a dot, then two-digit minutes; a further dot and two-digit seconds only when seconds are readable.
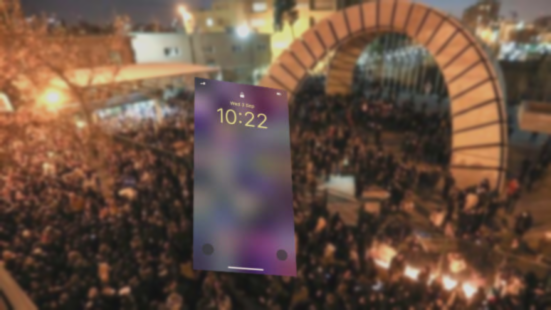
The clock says 10.22
